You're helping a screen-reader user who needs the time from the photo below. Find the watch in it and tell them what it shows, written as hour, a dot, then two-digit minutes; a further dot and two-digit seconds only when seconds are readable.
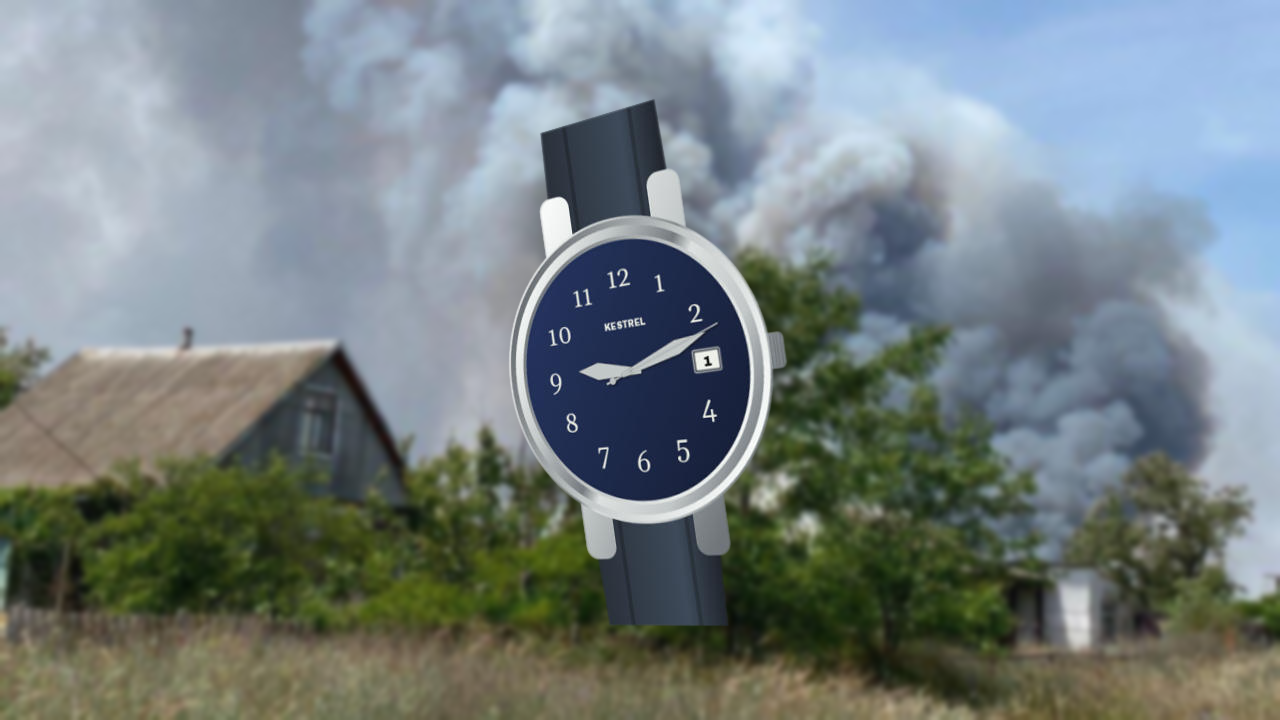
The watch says 9.12.12
